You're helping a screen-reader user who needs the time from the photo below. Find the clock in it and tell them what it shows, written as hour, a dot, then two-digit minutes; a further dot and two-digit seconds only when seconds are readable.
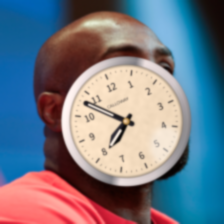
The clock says 7.53
